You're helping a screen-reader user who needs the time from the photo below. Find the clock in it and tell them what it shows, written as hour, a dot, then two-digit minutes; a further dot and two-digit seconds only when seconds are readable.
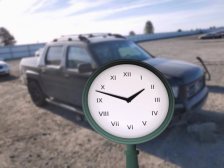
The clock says 1.48
